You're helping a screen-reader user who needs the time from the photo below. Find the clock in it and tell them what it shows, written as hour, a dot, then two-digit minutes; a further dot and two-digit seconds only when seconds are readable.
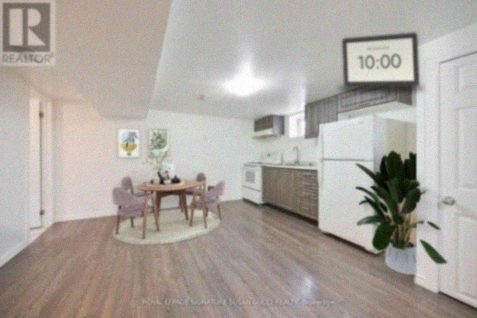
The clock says 10.00
